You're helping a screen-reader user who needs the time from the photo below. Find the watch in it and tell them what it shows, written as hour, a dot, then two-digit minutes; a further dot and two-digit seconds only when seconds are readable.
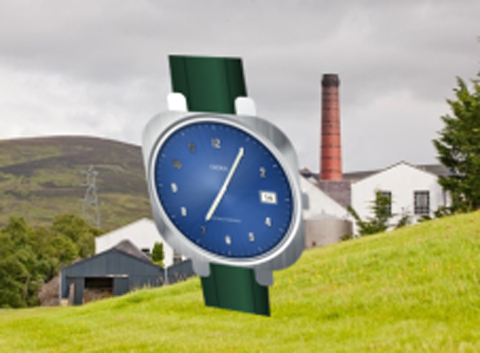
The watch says 7.05
